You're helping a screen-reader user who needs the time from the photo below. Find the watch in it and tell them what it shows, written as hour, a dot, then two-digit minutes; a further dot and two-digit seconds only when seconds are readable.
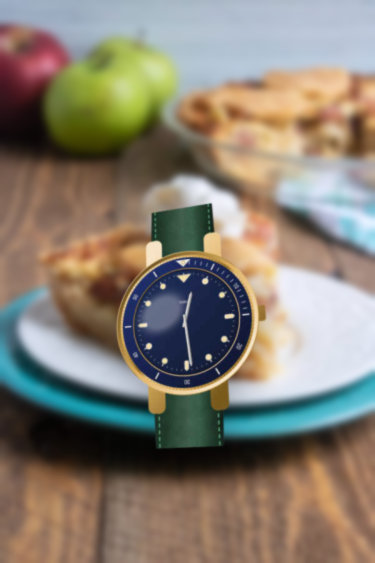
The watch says 12.29
